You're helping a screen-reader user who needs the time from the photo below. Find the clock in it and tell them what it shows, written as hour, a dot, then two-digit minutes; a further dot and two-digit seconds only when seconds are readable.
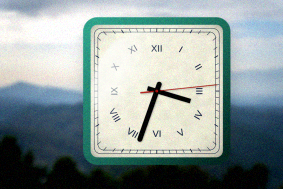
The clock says 3.33.14
